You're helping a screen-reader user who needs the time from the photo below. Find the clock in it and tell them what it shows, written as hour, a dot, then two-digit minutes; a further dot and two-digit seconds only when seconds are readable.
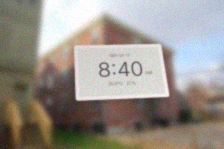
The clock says 8.40
